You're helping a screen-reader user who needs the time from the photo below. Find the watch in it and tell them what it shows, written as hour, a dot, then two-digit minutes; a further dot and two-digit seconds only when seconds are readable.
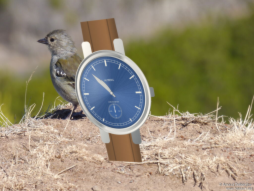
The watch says 10.53
